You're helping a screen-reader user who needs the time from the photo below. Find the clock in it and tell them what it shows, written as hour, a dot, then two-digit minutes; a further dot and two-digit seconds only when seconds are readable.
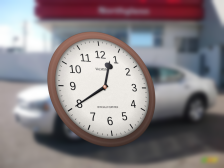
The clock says 12.40
